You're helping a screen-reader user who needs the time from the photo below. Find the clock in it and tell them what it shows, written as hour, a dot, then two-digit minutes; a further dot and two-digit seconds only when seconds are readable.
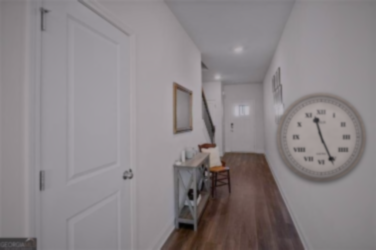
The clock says 11.26
